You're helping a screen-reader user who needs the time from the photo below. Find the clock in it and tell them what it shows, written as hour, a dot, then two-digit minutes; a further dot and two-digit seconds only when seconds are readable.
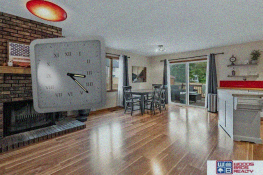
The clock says 3.23
